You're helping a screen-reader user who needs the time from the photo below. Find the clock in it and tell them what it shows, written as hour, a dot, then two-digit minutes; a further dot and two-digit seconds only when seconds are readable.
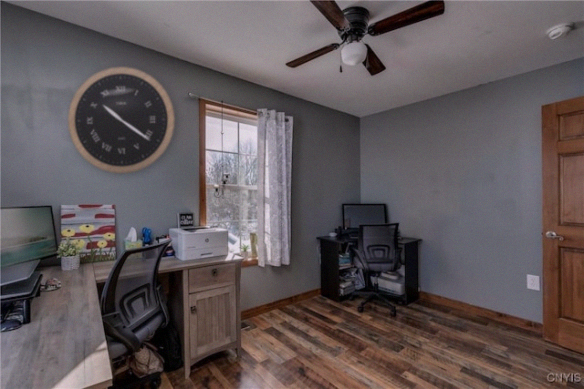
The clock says 10.21
